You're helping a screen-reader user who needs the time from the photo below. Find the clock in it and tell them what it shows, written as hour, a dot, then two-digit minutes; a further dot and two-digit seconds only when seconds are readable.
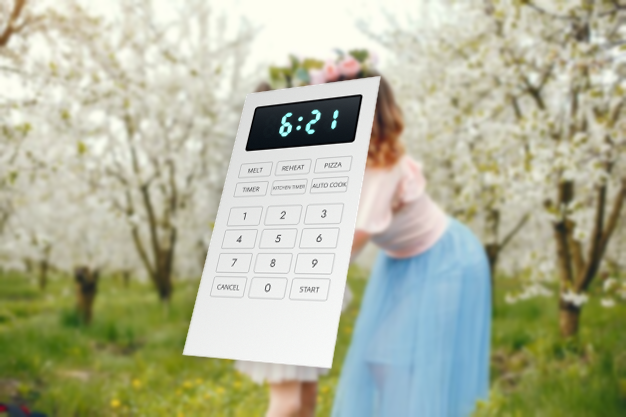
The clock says 6.21
